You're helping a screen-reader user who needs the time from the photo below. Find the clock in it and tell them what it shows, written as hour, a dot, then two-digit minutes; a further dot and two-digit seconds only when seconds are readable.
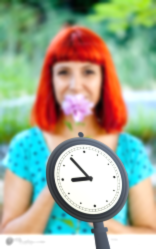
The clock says 8.54
